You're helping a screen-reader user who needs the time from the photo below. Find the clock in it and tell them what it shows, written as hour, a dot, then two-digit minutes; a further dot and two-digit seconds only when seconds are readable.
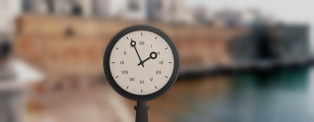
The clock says 1.56
